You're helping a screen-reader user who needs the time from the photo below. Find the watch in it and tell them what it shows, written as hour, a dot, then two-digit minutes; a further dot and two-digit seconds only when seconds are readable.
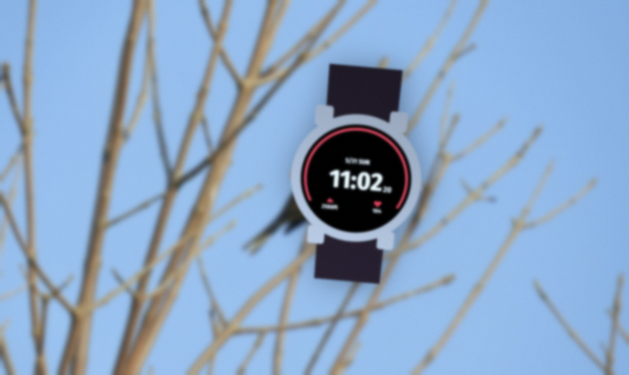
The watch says 11.02
